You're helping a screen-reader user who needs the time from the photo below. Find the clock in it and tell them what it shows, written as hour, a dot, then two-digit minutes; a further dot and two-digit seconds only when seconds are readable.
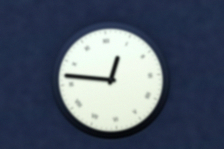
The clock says 12.47
